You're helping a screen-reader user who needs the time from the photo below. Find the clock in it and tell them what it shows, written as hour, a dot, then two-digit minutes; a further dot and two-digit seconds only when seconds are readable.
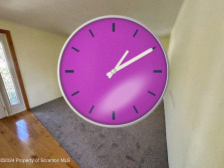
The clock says 1.10
